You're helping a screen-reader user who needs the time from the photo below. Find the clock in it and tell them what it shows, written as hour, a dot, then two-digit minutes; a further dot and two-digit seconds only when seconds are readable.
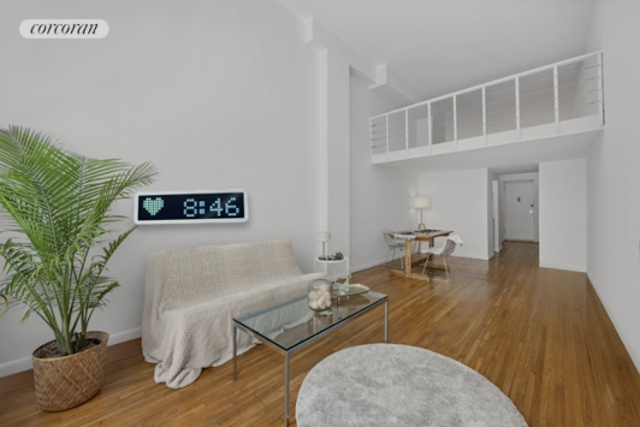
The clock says 8.46
